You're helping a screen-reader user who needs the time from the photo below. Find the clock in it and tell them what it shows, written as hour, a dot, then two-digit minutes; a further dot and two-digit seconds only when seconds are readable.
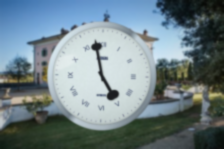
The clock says 4.58
